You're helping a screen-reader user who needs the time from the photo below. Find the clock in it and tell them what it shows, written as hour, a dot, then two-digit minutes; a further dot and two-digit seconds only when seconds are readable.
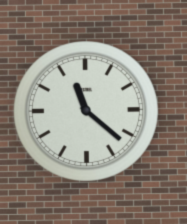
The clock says 11.22
